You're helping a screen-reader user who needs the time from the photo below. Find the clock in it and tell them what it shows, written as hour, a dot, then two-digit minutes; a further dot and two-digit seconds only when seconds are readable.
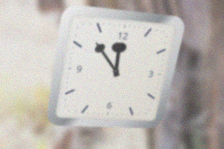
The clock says 11.53
